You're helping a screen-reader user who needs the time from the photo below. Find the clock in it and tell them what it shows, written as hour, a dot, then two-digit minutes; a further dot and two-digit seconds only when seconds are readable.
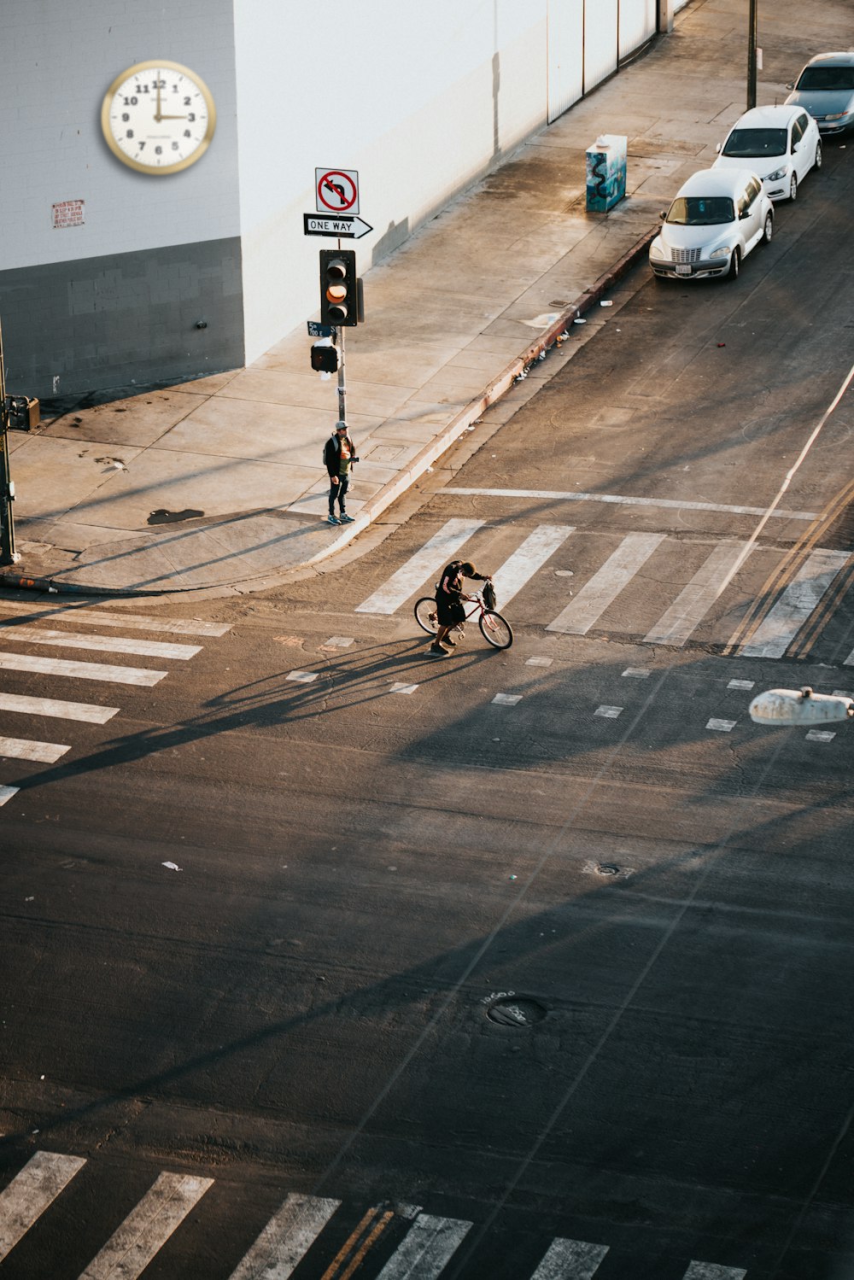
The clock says 3.00
